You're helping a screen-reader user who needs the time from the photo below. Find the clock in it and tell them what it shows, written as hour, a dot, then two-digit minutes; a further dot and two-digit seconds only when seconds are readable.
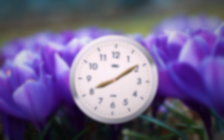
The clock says 8.09
